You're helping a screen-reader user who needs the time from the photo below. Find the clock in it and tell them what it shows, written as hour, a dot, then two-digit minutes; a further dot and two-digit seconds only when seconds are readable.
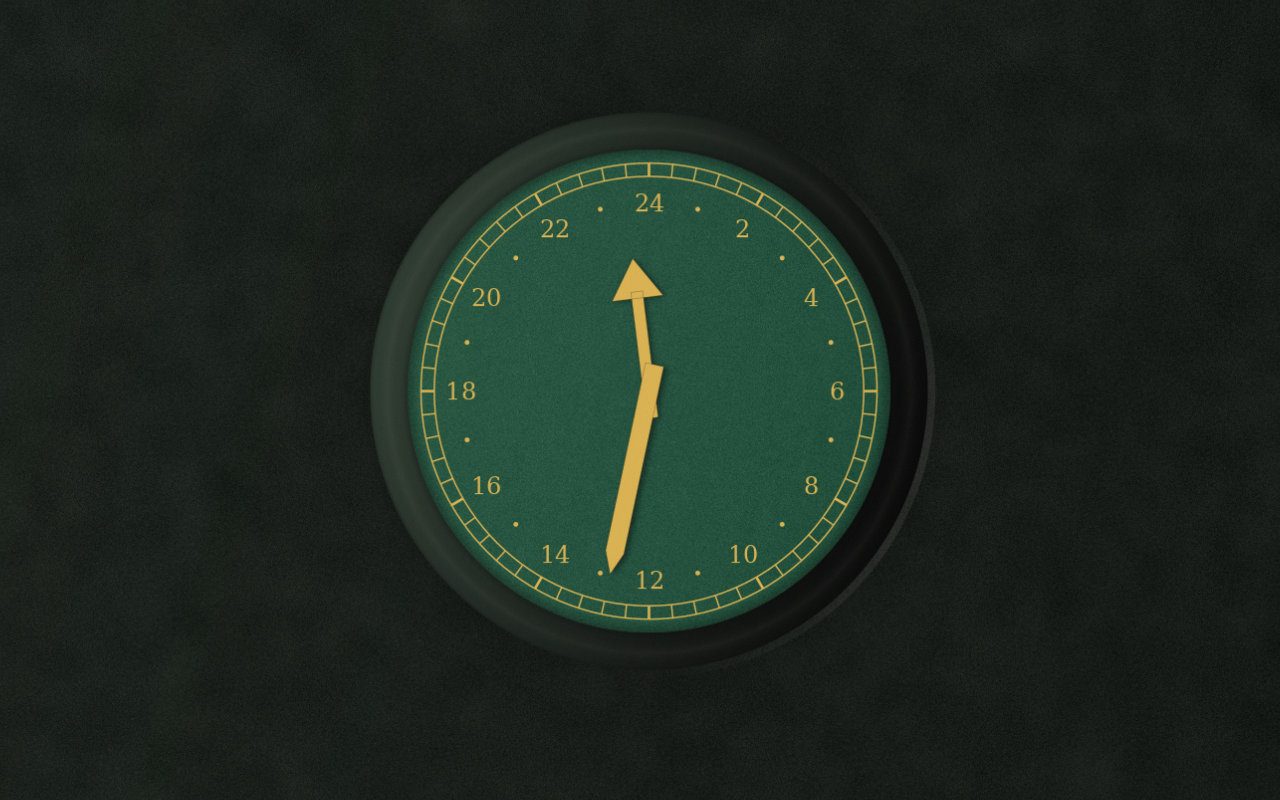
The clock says 23.32
